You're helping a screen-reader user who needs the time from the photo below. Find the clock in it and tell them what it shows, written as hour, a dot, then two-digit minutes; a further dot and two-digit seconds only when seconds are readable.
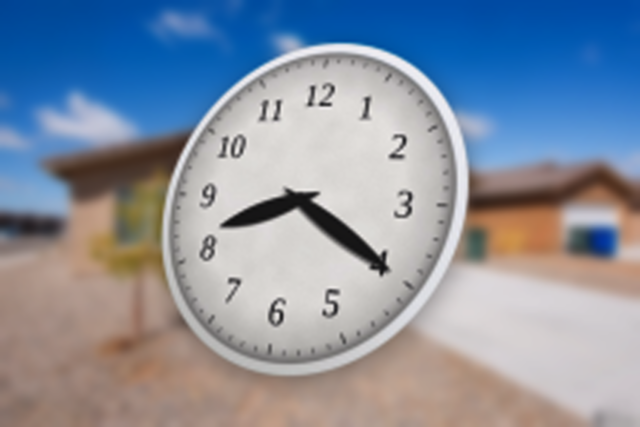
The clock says 8.20
